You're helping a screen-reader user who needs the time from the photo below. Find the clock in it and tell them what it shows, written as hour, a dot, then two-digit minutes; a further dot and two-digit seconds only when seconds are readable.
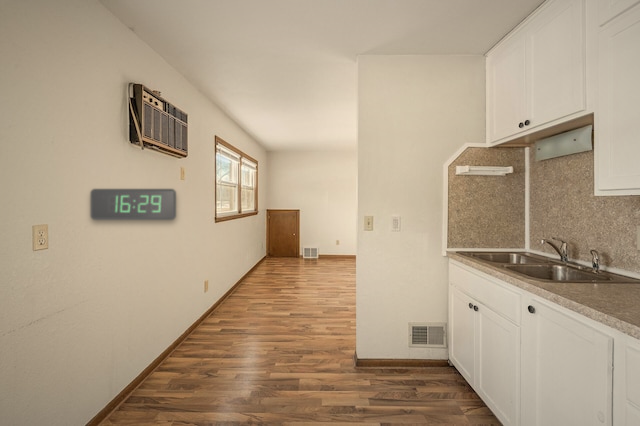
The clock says 16.29
